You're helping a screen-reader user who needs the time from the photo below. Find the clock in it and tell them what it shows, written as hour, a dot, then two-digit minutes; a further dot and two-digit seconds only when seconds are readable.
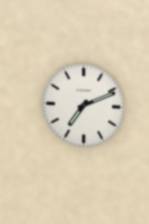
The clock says 7.11
